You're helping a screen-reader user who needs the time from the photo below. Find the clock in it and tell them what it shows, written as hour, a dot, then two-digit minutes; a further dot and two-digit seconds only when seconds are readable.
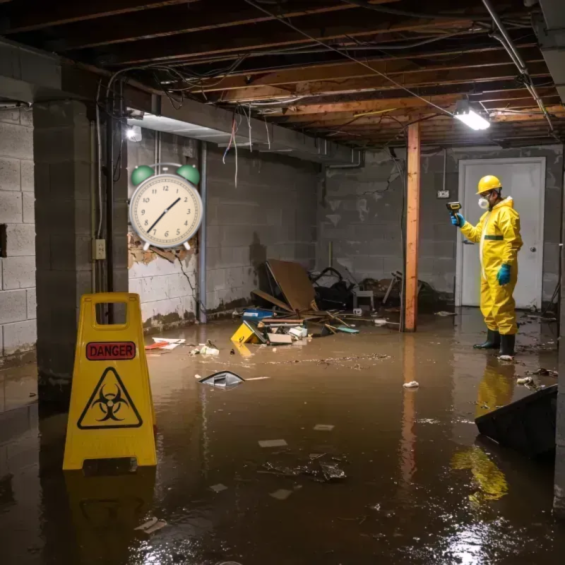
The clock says 1.37
